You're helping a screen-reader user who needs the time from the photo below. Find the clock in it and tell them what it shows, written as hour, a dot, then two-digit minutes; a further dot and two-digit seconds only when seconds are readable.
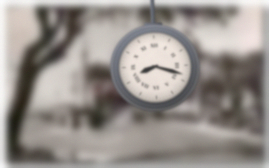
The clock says 8.18
